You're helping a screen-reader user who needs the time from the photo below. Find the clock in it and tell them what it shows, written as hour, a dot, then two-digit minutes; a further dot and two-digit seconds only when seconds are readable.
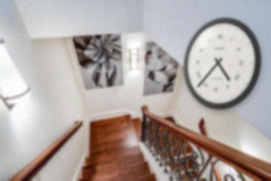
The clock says 4.37
